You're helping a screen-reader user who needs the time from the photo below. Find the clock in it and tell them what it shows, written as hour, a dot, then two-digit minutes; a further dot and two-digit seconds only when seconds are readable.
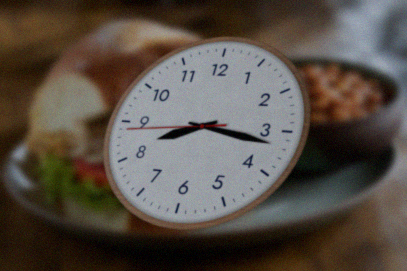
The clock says 8.16.44
